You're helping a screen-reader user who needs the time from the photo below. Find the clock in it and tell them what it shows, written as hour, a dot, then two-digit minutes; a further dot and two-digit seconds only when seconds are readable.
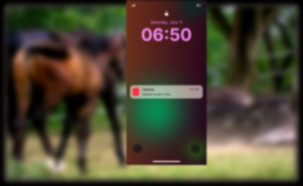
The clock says 6.50
